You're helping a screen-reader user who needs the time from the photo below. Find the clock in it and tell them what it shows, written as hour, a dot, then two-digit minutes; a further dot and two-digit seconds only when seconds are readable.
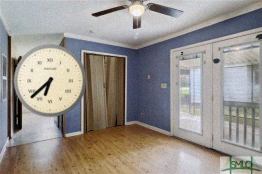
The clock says 6.38
